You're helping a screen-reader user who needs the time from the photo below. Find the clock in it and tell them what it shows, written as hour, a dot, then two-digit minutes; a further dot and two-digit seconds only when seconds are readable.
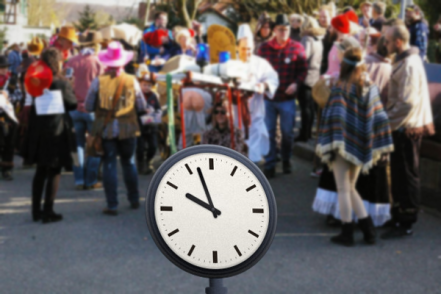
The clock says 9.57
